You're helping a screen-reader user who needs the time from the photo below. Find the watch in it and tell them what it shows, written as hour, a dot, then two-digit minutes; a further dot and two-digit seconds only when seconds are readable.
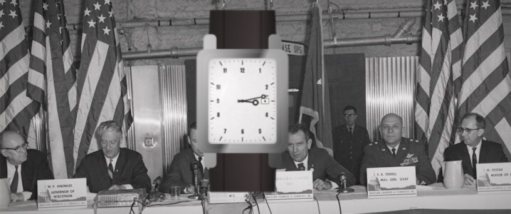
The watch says 3.13
